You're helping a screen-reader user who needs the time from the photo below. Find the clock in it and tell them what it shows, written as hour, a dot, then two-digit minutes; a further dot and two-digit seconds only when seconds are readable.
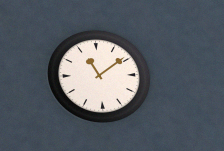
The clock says 11.09
